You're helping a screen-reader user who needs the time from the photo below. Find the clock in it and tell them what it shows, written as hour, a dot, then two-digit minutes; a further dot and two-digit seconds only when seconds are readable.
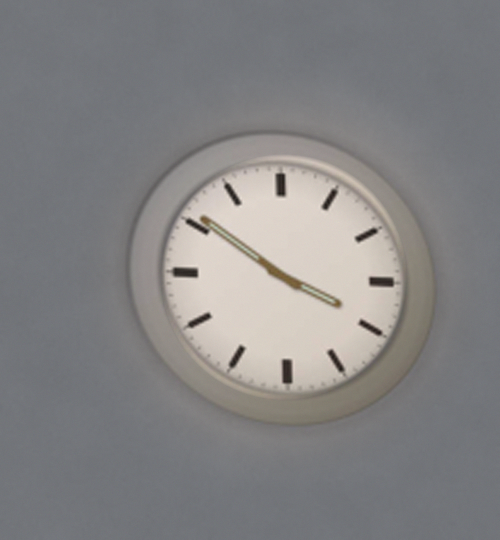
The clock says 3.51
